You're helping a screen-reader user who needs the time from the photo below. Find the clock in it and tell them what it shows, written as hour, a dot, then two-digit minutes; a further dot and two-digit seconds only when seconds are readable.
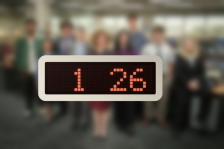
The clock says 1.26
